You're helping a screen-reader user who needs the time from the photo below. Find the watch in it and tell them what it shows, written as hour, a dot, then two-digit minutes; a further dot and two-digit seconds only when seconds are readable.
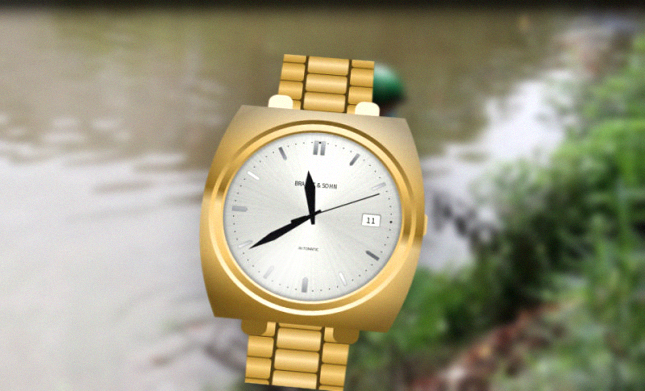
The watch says 11.39.11
